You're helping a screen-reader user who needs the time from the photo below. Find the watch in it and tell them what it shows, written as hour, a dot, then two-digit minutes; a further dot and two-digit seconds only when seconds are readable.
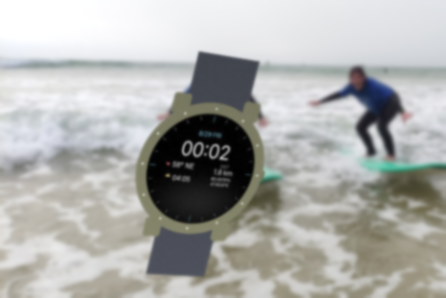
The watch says 0.02
